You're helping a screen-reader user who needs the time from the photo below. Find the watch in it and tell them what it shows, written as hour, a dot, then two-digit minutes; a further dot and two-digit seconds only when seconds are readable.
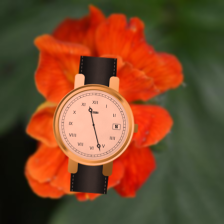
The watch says 11.27
